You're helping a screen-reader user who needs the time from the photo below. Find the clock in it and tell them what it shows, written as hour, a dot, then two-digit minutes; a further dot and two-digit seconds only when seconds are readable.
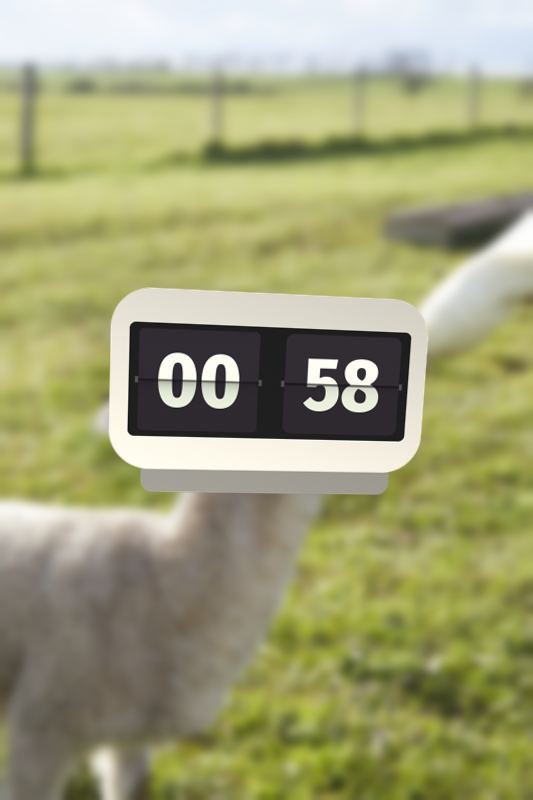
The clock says 0.58
